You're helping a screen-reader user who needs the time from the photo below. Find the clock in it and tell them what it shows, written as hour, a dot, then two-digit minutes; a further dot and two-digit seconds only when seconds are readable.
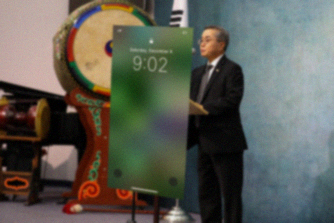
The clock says 9.02
